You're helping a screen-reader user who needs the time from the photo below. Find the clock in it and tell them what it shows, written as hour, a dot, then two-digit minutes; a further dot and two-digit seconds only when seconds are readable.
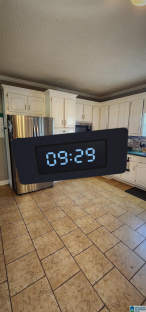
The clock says 9.29
